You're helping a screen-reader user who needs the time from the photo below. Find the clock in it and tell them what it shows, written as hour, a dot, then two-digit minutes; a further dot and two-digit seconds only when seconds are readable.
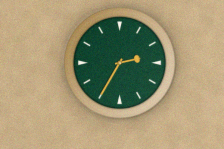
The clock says 2.35
